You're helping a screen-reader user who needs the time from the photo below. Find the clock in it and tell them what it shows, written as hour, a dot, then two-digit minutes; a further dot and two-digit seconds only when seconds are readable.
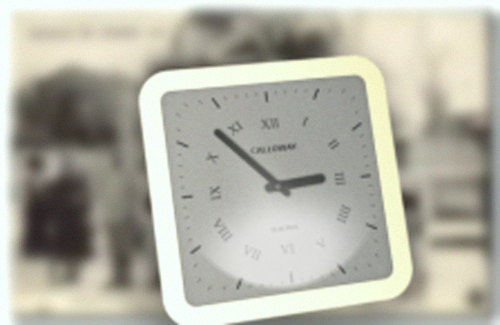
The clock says 2.53
